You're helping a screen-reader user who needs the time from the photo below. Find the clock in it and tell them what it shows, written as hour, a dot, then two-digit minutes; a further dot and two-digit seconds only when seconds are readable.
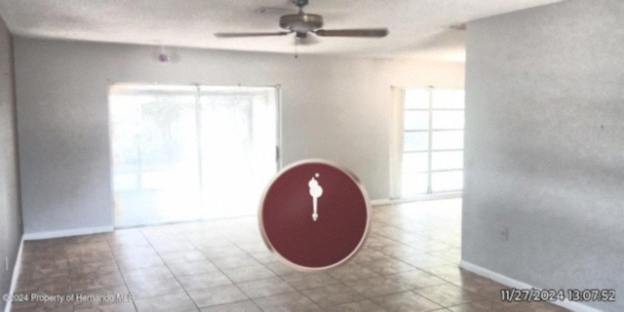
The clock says 11.59
